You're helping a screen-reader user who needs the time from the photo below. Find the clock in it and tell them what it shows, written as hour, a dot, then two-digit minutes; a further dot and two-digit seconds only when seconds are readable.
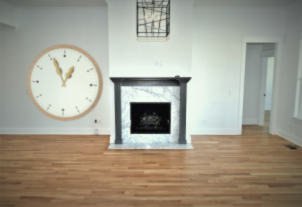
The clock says 12.56
